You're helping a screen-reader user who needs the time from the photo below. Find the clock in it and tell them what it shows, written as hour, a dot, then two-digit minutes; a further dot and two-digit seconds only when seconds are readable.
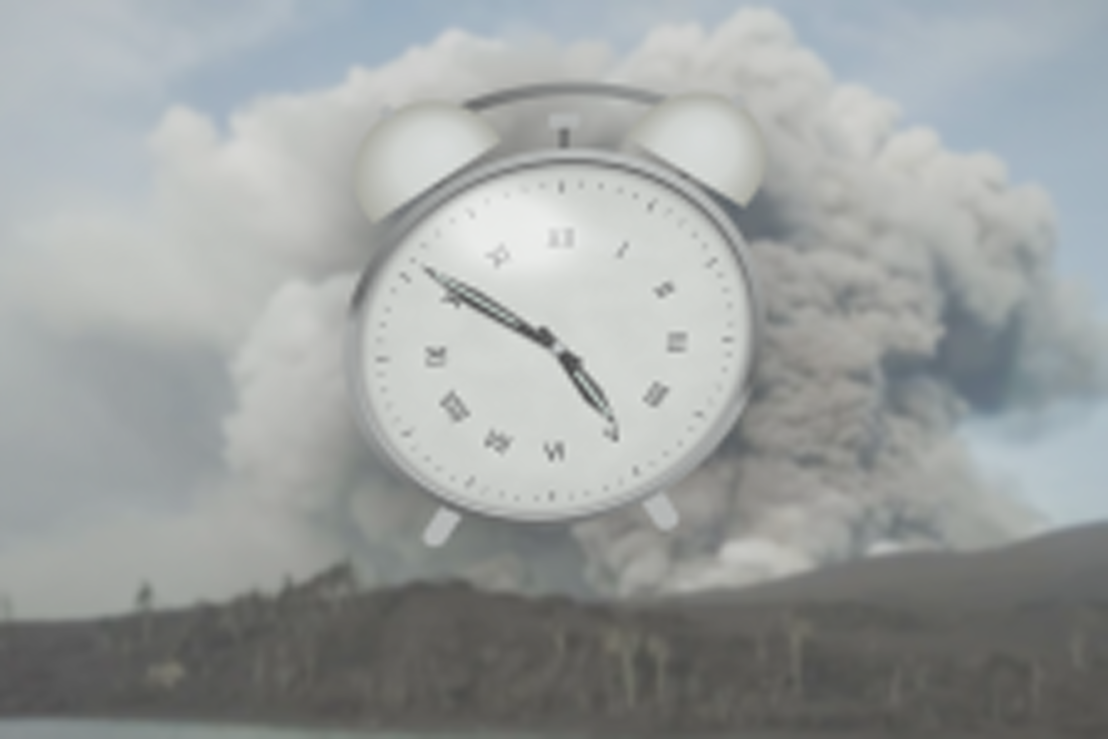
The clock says 4.51
